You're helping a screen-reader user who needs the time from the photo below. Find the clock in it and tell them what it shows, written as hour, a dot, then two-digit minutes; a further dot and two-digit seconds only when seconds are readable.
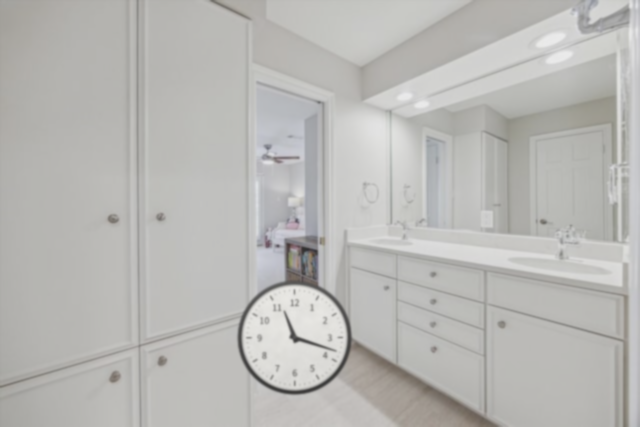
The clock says 11.18
